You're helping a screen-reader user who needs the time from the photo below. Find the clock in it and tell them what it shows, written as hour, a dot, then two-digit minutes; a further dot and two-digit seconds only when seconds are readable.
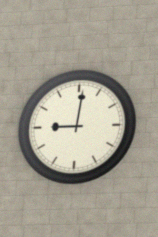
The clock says 9.01
